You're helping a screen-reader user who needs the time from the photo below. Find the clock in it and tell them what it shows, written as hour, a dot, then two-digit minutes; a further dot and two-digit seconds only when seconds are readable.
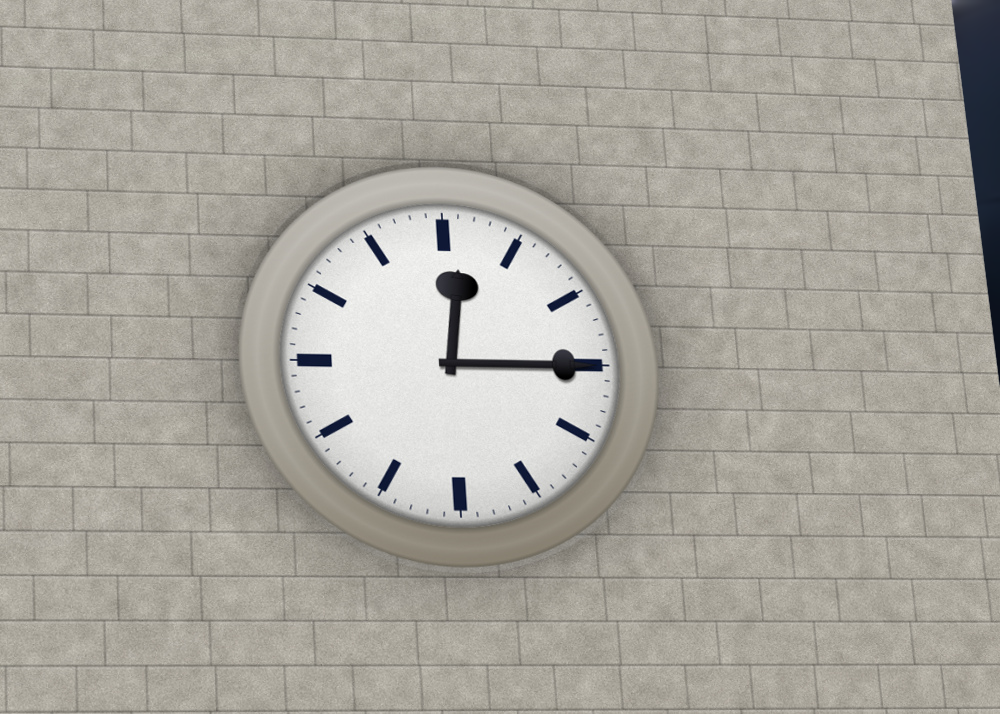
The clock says 12.15
